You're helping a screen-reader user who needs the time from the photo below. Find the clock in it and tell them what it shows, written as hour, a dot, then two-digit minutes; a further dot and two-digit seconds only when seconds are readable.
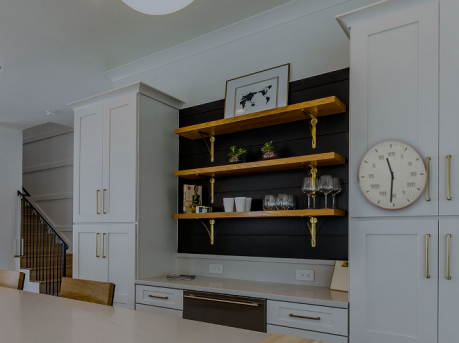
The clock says 11.31
